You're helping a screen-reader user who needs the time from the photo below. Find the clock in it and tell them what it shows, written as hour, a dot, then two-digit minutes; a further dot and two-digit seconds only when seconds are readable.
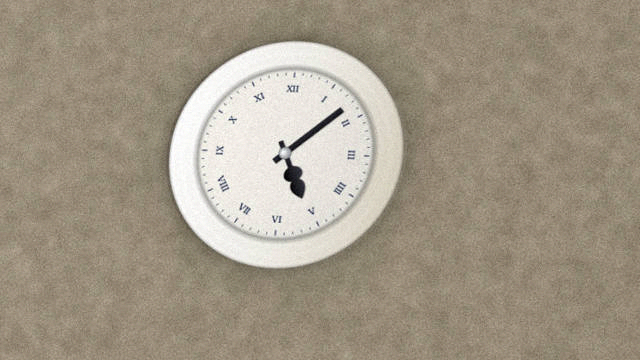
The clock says 5.08
